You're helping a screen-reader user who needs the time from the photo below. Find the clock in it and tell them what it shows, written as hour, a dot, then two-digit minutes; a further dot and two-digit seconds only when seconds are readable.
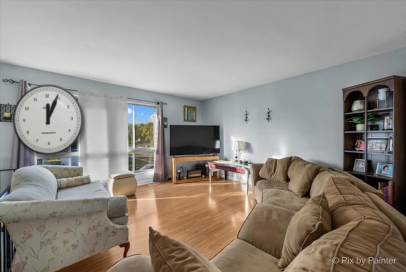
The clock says 12.04
